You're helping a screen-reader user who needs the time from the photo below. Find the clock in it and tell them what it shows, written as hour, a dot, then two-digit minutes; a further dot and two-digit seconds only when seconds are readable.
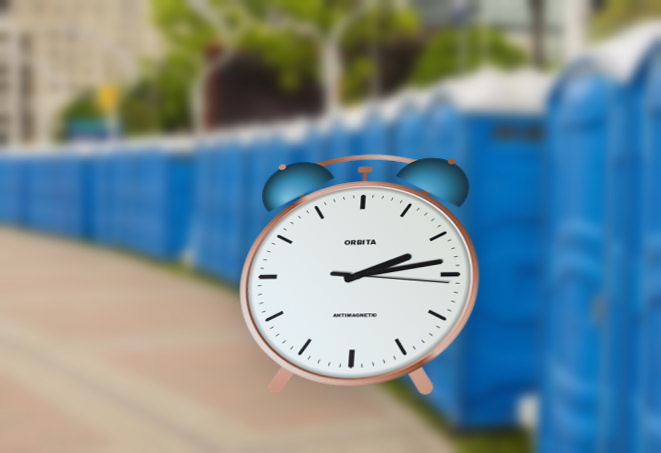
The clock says 2.13.16
